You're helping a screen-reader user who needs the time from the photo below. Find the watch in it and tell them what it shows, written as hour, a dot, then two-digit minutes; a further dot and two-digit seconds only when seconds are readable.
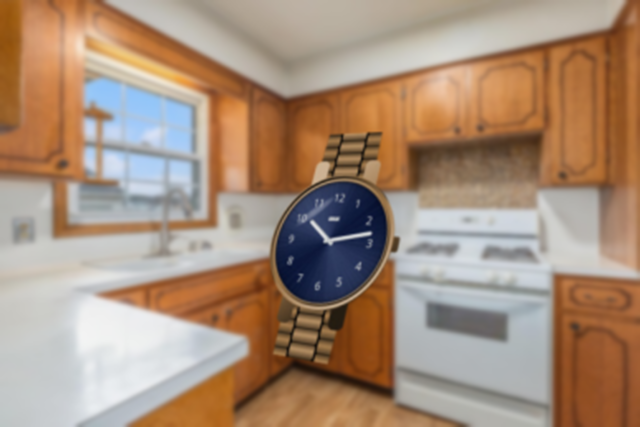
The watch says 10.13
